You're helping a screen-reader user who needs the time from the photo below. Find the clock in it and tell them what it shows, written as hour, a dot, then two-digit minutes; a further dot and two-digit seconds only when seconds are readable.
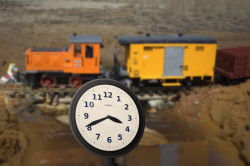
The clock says 3.41
